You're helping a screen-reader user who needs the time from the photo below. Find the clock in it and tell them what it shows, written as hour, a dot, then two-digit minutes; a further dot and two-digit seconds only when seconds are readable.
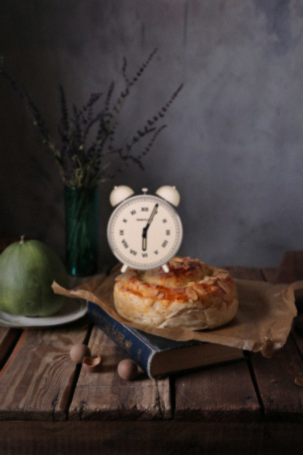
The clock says 6.04
